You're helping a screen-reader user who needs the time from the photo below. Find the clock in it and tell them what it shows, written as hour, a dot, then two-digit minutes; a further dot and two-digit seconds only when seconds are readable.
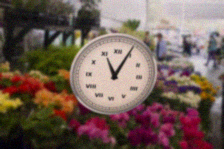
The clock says 11.04
